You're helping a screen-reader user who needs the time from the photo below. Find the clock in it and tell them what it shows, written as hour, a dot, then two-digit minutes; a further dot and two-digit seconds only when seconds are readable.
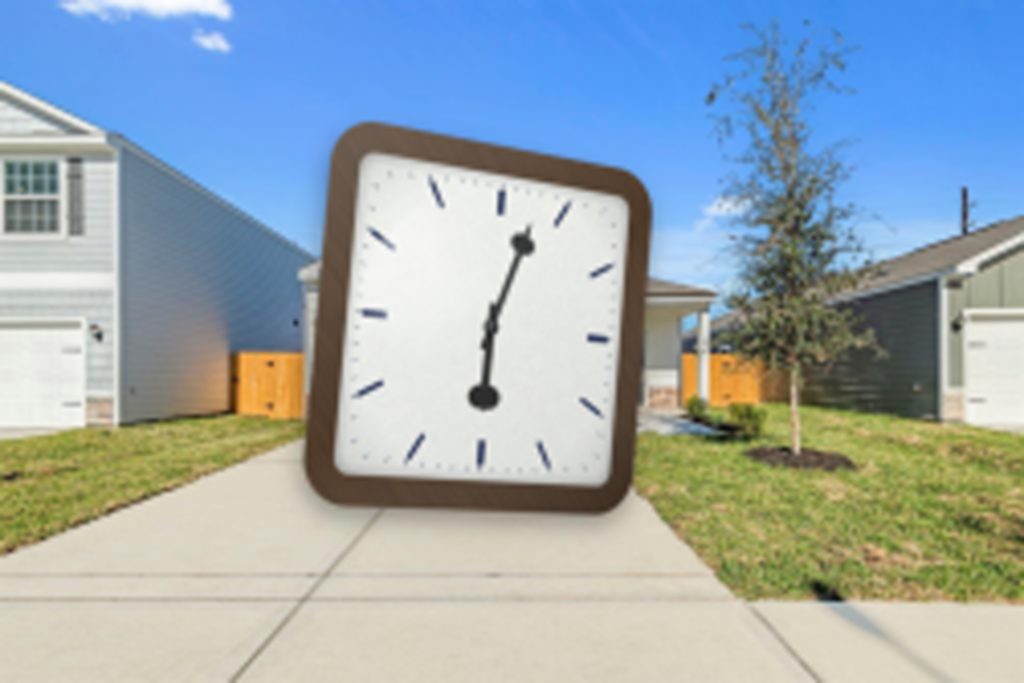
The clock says 6.03
